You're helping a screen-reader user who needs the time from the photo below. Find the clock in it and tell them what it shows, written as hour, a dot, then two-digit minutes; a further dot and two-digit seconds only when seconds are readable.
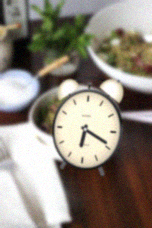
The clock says 6.19
